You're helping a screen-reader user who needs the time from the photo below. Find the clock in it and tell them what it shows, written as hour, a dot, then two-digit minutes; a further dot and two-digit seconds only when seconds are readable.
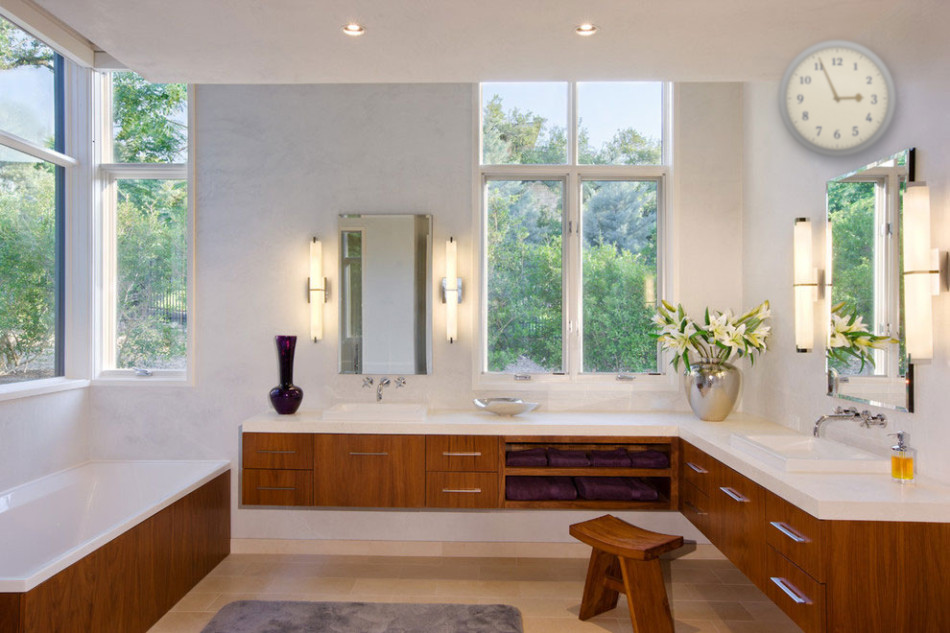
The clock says 2.56
